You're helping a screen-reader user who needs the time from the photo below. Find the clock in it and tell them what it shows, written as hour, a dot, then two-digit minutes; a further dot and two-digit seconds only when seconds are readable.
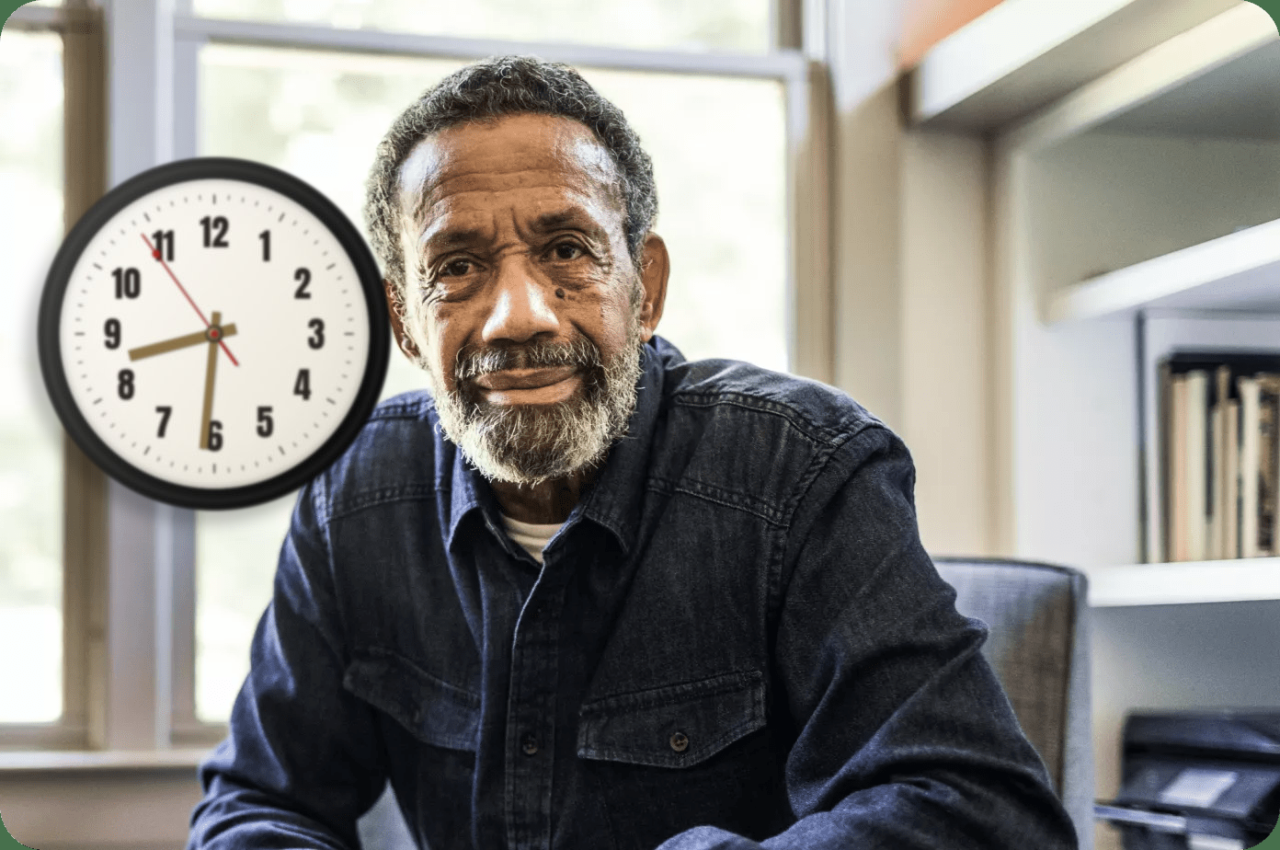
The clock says 8.30.54
